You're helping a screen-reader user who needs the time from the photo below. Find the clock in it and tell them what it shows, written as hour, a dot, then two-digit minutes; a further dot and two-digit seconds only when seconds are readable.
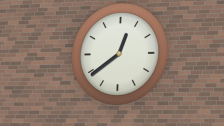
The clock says 12.39
